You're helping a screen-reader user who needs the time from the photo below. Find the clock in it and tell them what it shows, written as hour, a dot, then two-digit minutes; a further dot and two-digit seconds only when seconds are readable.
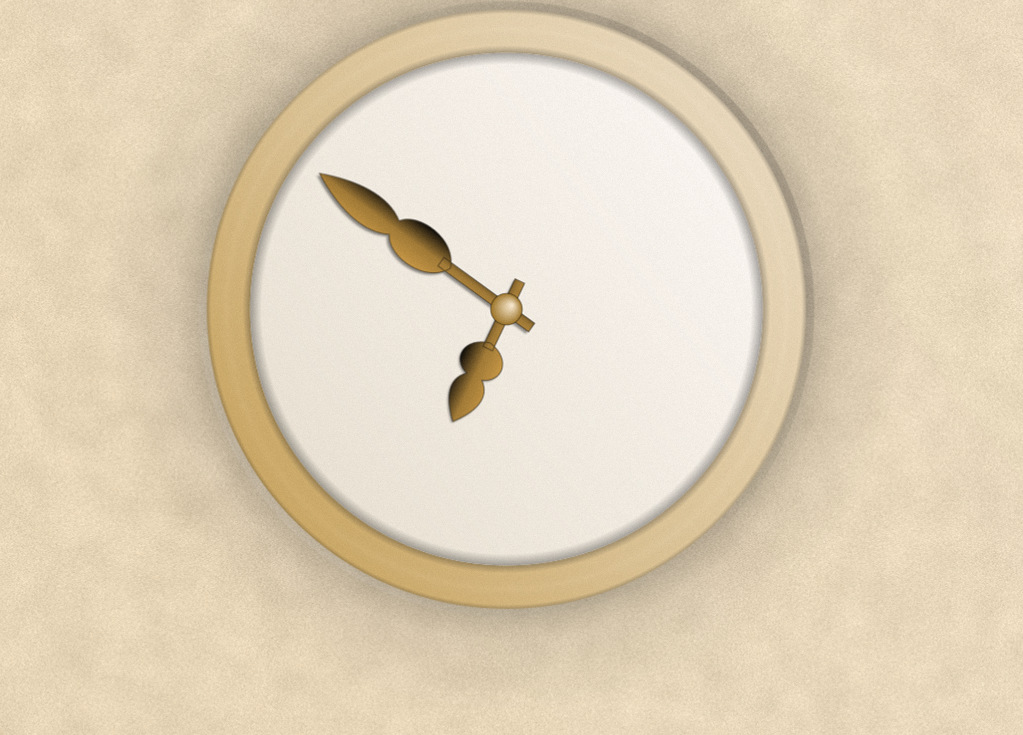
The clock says 6.51
